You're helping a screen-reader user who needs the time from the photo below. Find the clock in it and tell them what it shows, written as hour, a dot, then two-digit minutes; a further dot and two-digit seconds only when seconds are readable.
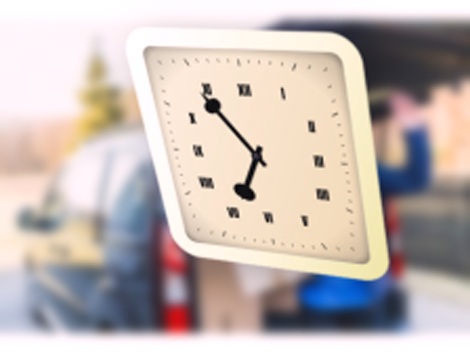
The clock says 6.54
